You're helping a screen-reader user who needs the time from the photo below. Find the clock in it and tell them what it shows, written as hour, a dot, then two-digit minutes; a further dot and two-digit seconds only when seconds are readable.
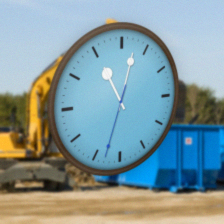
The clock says 11.02.33
